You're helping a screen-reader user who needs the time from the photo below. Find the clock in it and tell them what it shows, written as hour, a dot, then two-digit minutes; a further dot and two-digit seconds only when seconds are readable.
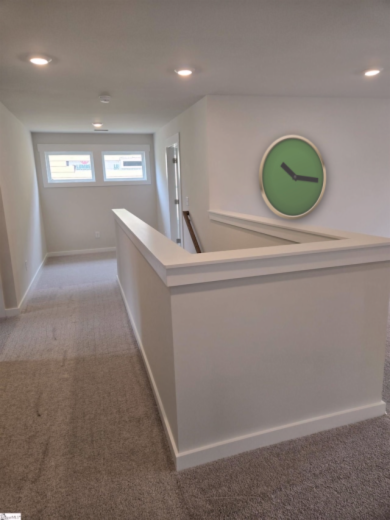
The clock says 10.16
